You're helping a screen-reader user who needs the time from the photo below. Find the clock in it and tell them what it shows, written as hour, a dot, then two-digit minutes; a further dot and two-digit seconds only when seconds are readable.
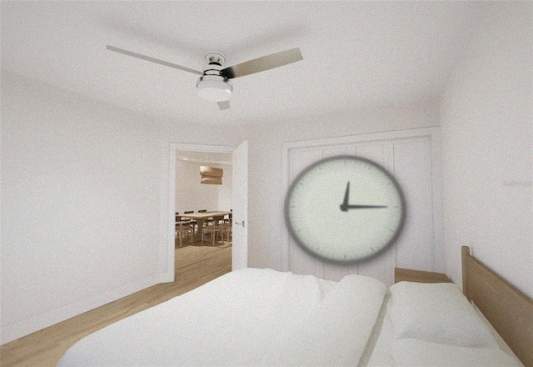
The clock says 12.15
